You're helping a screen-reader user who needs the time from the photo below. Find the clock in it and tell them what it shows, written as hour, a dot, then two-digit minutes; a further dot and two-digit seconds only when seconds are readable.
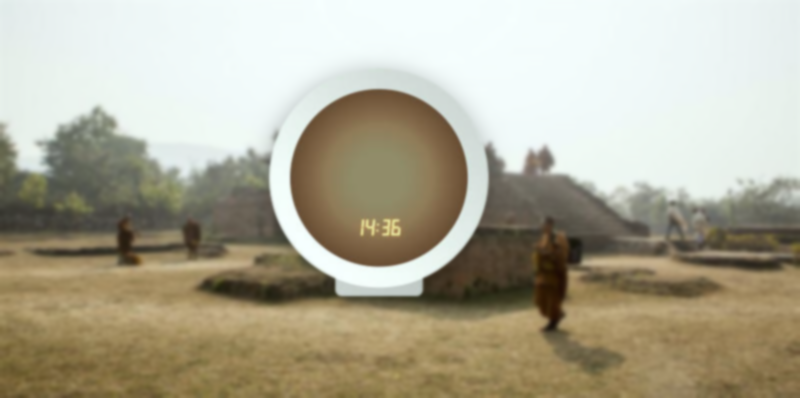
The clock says 14.36
